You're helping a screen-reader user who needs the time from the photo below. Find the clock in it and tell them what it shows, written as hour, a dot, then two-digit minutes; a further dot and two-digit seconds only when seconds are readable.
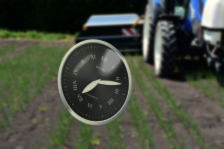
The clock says 7.12
